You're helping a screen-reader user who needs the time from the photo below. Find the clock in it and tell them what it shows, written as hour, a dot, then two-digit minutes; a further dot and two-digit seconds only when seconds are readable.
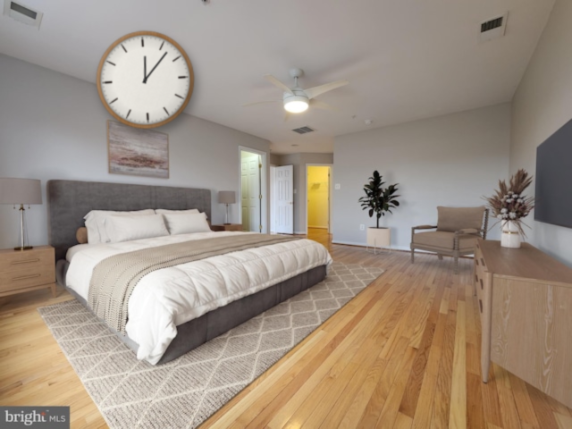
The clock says 12.07
